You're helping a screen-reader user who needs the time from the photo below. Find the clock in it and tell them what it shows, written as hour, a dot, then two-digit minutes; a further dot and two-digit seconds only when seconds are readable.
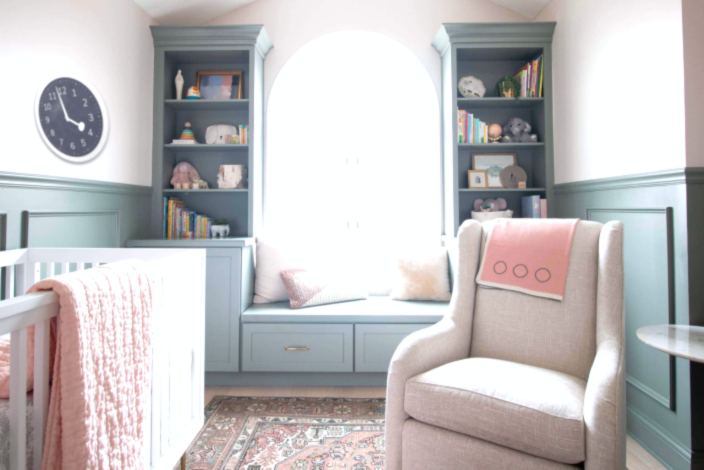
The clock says 3.58
